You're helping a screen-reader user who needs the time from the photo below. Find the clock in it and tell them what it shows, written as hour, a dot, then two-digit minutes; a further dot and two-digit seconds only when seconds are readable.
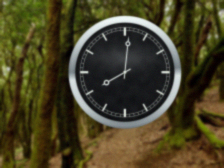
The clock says 8.01
